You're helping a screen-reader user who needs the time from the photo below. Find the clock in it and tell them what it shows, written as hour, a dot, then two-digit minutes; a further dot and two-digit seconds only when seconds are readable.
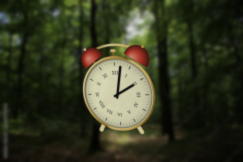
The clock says 2.02
